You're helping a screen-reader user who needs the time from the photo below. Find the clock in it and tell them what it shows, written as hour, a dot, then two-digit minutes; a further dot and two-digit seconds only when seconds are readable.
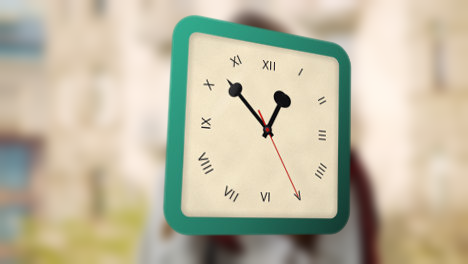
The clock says 12.52.25
